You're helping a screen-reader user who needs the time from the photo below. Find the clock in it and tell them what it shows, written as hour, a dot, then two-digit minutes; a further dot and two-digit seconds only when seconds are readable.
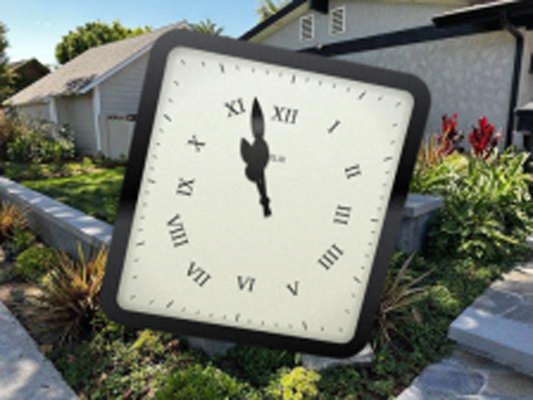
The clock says 10.57
